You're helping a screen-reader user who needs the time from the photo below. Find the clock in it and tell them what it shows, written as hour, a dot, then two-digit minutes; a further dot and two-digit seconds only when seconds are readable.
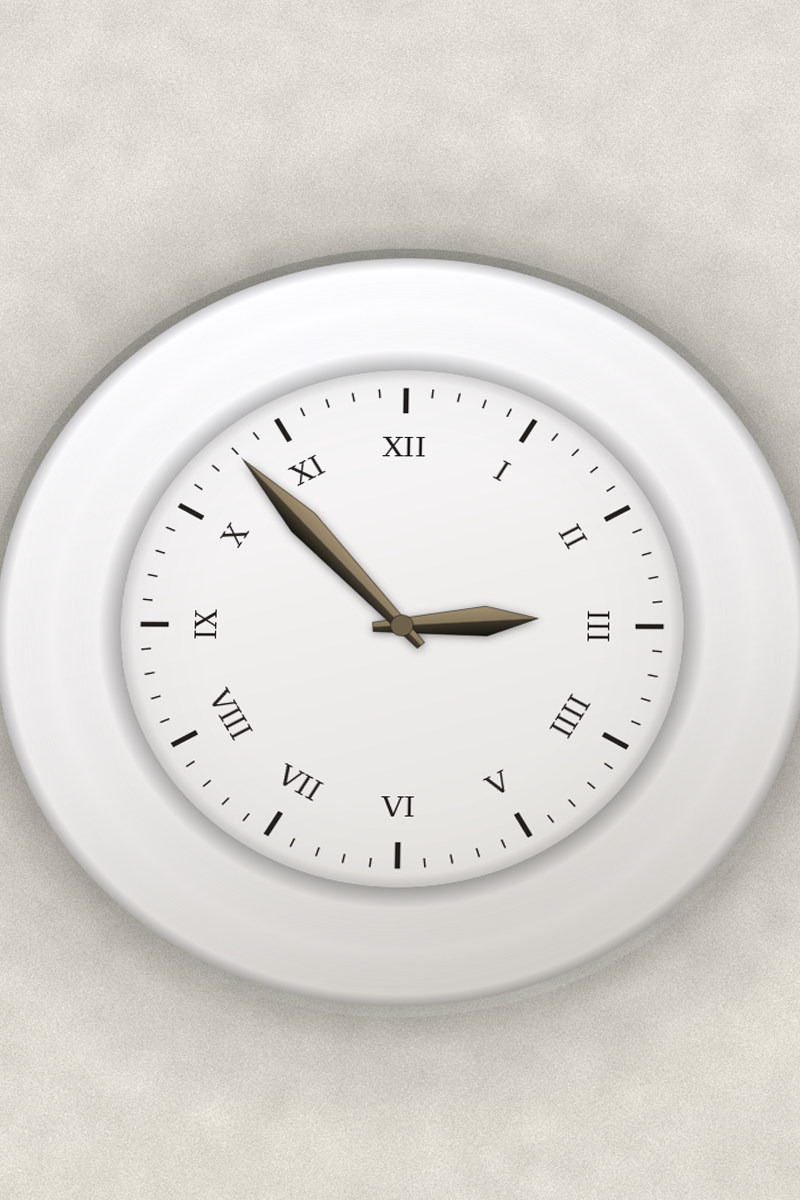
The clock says 2.53
